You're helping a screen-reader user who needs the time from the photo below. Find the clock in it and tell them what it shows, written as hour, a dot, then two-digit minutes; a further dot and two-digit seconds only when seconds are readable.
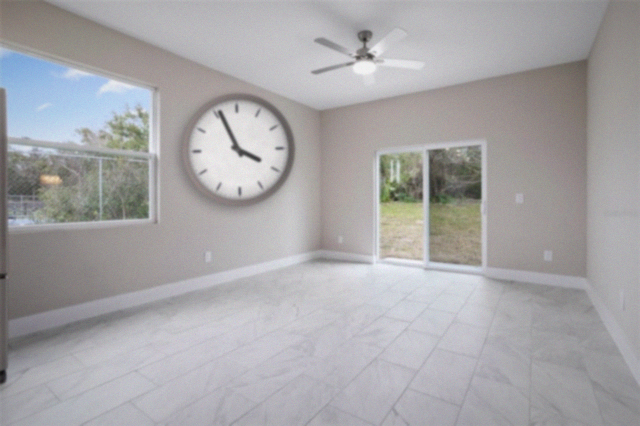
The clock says 3.56
